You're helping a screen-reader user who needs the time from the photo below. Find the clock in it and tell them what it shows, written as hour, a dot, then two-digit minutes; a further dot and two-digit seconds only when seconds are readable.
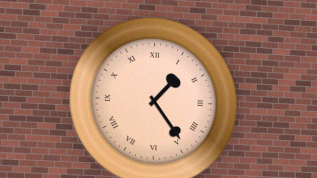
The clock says 1.24
